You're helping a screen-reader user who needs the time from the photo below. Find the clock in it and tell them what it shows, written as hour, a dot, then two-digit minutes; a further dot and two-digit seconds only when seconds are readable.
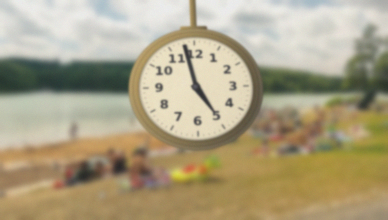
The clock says 4.58
